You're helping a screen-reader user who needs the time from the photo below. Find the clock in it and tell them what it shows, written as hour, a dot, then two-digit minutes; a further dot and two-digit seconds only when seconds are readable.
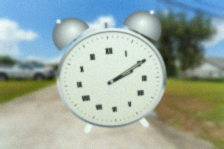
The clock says 2.10
